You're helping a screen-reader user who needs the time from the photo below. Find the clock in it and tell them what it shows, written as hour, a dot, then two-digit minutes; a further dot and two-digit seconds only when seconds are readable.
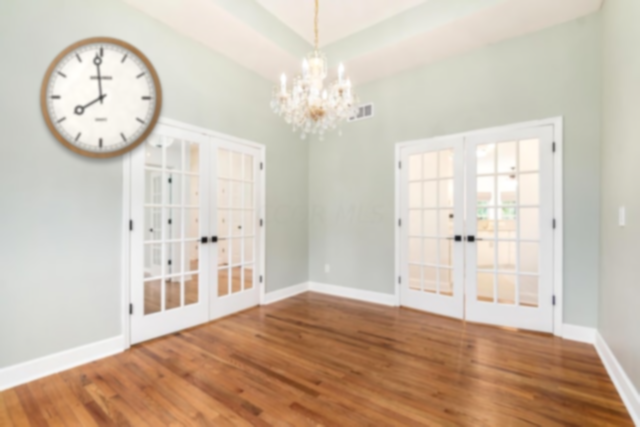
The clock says 7.59
